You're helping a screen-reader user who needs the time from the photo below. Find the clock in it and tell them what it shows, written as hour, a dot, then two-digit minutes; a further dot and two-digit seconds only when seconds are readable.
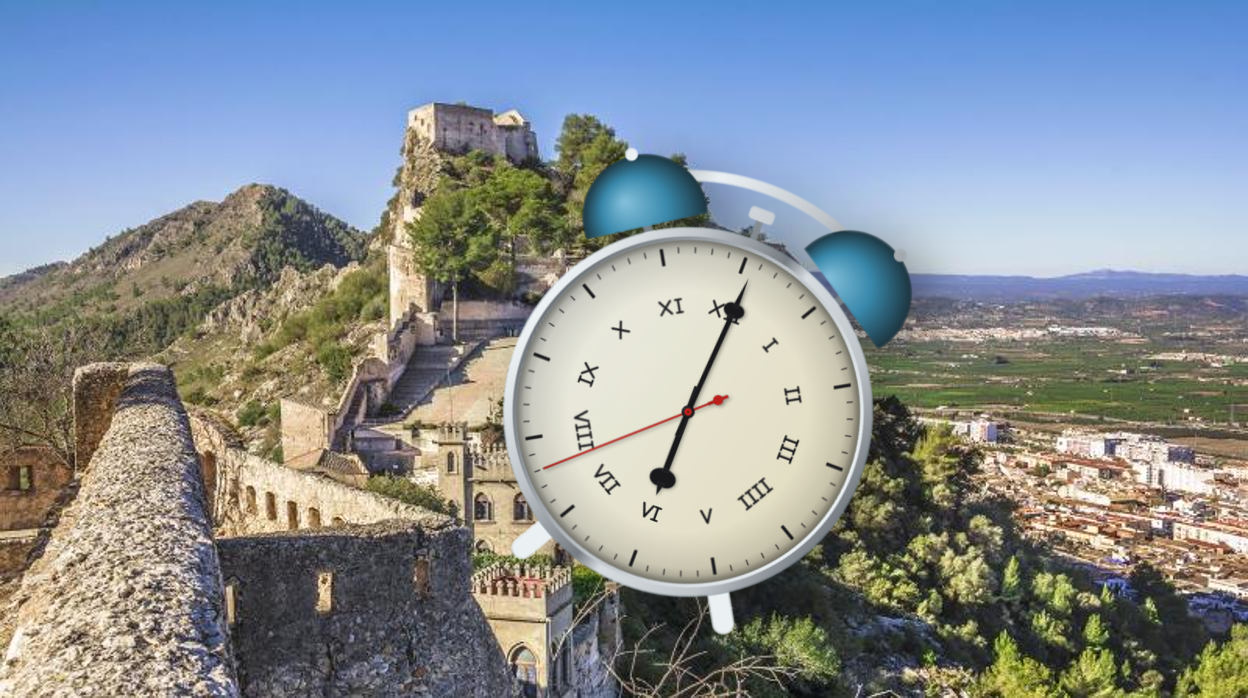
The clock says 6.00.38
